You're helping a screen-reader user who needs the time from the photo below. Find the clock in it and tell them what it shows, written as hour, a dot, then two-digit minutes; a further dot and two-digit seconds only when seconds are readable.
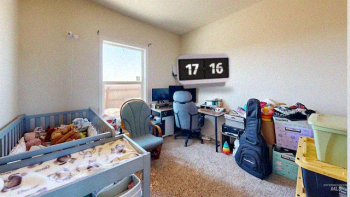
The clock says 17.16
